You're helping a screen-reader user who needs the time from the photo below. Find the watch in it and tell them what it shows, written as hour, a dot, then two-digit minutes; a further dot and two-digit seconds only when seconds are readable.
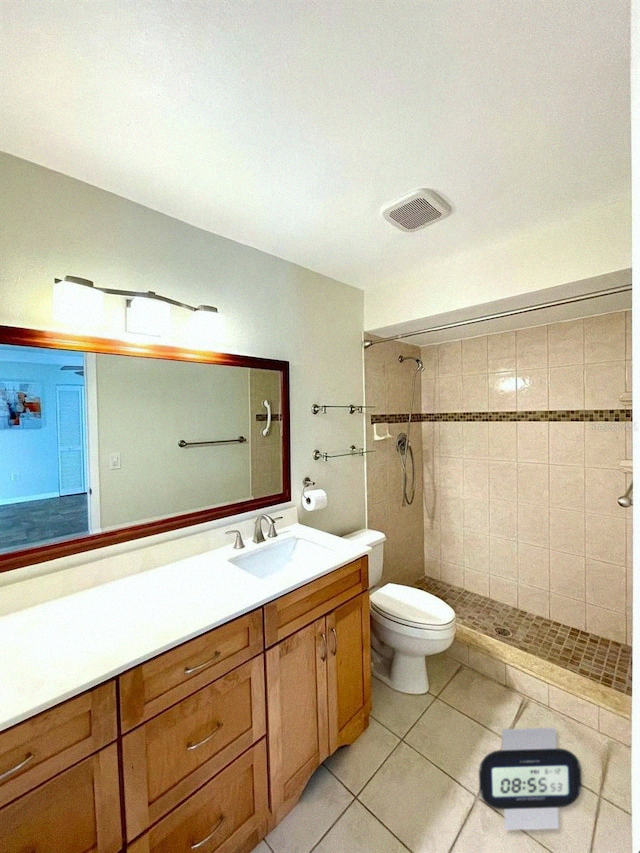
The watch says 8.55
